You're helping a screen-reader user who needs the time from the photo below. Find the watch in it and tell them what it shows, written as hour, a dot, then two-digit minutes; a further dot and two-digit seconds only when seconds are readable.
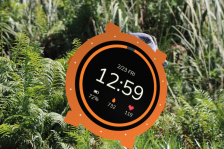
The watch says 12.59
